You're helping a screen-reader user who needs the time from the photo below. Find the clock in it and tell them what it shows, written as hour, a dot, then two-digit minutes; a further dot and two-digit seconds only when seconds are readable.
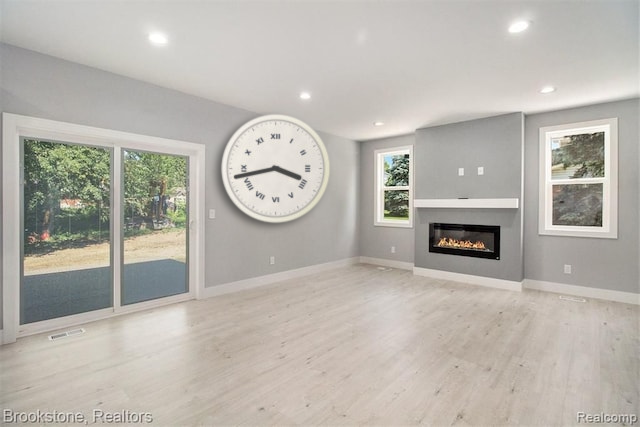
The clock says 3.43
